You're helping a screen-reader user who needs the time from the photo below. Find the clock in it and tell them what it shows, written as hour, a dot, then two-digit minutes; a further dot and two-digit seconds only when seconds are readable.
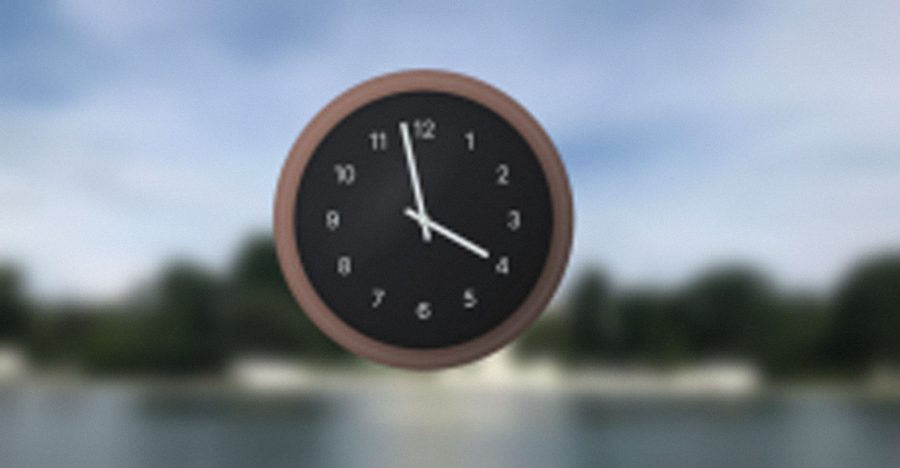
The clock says 3.58
